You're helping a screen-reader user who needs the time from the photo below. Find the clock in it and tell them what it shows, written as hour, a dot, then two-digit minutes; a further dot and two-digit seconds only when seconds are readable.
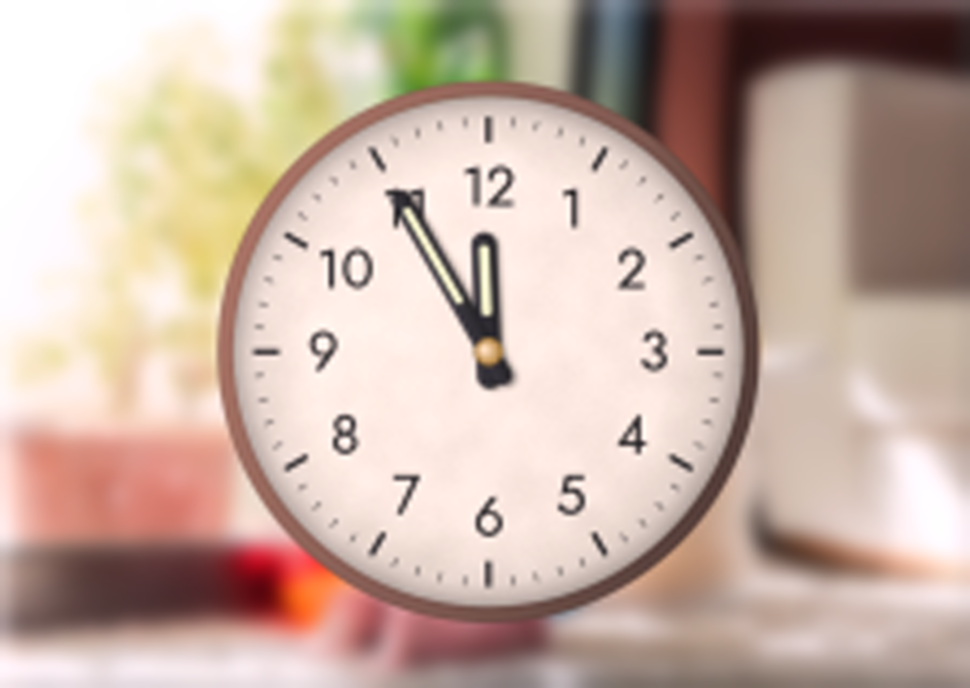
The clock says 11.55
